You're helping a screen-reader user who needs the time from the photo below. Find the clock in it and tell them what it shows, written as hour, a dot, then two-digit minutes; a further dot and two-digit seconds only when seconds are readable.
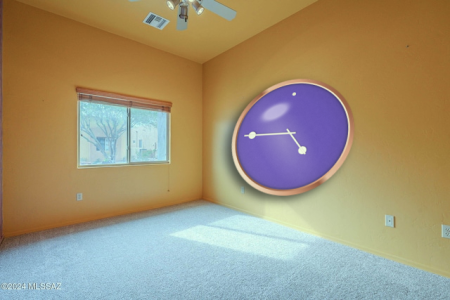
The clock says 4.45
